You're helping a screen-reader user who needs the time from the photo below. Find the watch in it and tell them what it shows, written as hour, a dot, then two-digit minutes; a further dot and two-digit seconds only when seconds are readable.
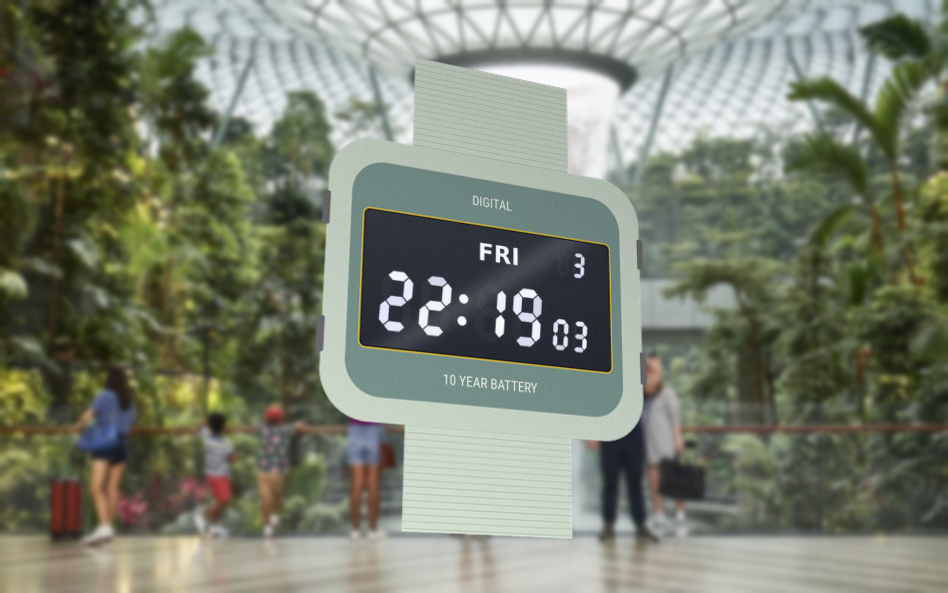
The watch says 22.19.03
